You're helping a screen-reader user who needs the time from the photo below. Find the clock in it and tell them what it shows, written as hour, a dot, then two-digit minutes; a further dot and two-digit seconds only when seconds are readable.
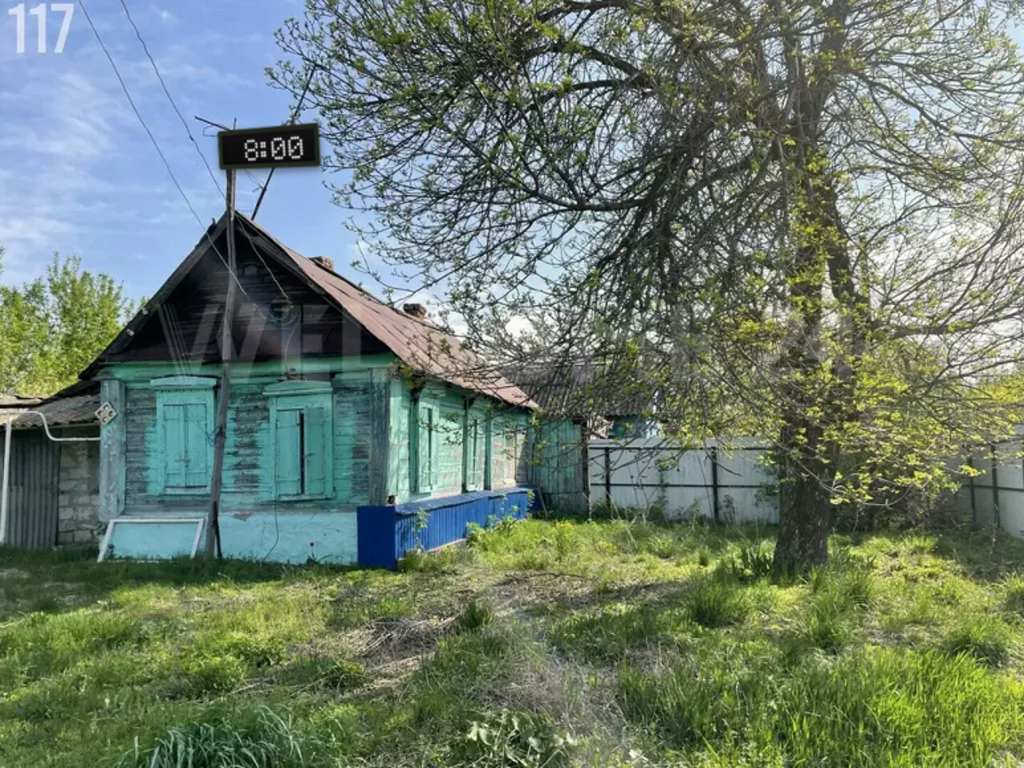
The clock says 8.00
